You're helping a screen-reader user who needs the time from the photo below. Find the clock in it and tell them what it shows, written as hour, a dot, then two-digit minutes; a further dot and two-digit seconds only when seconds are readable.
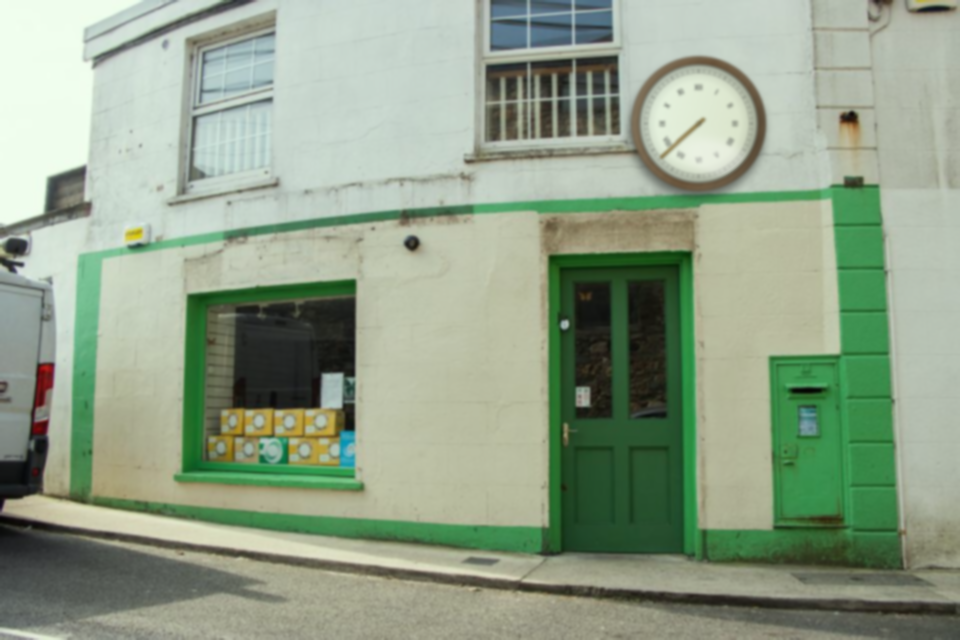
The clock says 7.38
